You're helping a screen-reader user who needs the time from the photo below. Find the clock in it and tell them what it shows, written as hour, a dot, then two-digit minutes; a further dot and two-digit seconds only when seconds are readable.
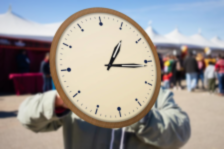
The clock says 1.16
